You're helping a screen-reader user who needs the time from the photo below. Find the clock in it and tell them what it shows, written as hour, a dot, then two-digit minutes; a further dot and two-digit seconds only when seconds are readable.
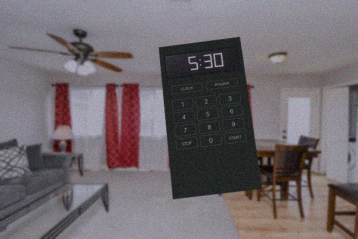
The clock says 5.30
